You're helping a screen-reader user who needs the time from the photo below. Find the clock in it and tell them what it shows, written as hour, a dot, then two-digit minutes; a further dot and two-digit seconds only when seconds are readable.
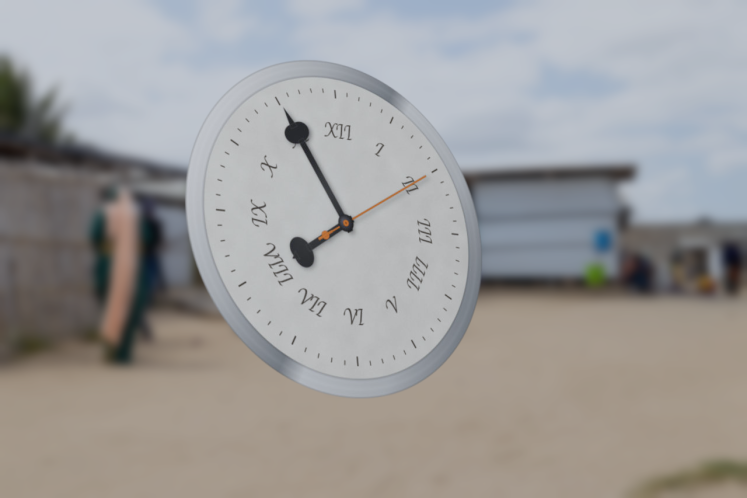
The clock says 7.55.10
